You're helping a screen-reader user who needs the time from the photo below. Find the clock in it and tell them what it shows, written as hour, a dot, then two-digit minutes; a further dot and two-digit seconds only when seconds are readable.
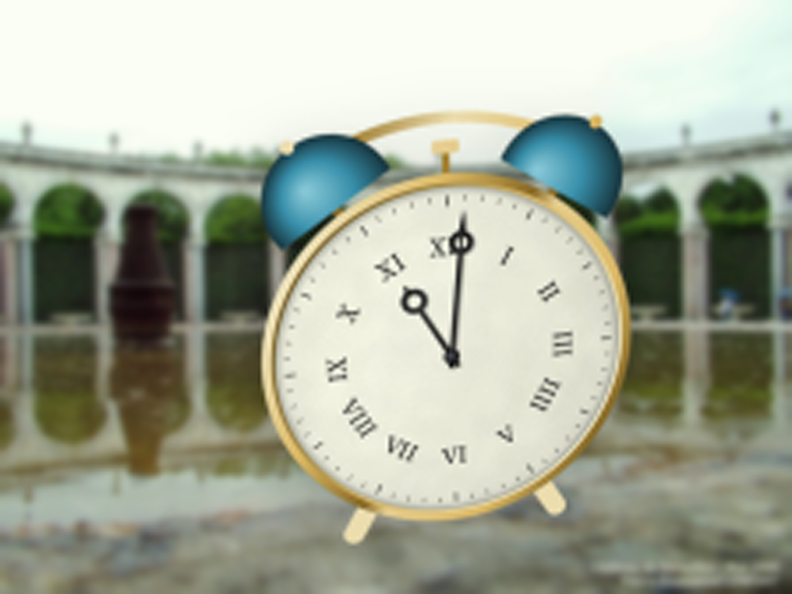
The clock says 11.01
